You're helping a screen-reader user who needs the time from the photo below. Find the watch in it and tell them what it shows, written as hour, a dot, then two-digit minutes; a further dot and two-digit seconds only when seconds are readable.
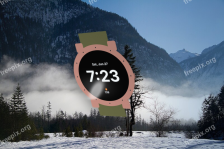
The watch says 7.23
